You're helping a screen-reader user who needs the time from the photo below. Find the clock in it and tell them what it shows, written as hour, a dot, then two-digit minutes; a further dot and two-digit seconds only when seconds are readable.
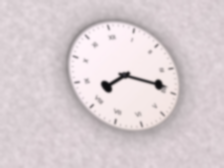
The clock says 8.19
